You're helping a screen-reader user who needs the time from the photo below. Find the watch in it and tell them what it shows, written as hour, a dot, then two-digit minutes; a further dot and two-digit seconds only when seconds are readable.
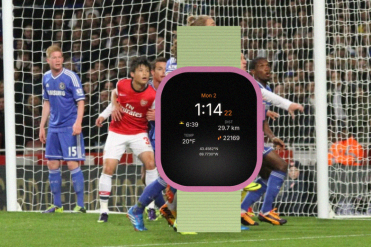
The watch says 1.14
